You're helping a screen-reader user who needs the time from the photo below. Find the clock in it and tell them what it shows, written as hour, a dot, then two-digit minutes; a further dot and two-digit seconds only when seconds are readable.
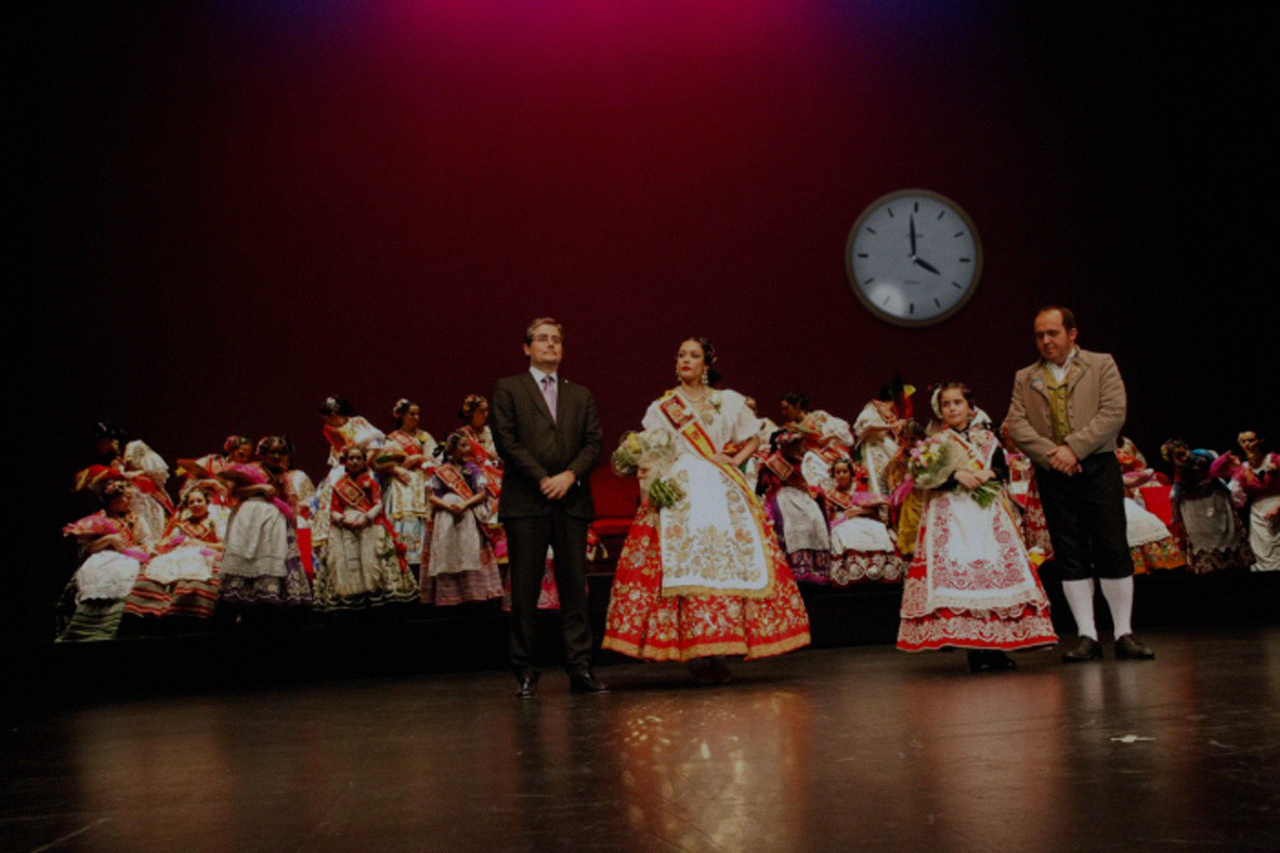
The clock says 3.59
